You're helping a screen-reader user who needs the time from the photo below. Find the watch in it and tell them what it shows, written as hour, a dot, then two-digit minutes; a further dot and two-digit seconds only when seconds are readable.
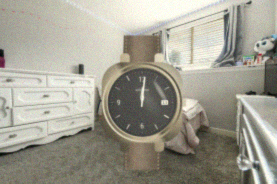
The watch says 12.01
